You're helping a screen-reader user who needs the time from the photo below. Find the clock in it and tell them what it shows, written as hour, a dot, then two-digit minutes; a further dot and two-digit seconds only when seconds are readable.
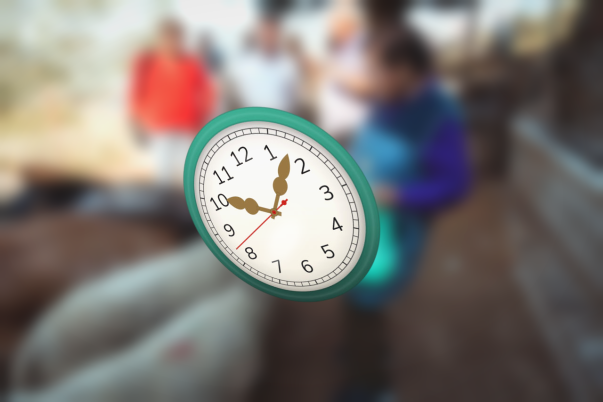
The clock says 10.07.42
